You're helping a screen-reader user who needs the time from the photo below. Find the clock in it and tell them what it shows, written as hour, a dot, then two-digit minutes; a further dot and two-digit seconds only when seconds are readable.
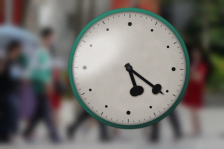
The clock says 5.21
